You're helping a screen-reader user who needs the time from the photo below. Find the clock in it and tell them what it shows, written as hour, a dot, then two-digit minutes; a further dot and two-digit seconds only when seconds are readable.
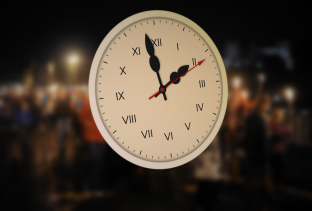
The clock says 1.58.11
